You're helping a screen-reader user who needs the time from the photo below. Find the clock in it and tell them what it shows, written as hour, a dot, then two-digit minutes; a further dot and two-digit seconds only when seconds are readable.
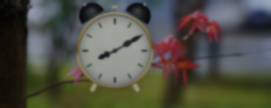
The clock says 8.10
